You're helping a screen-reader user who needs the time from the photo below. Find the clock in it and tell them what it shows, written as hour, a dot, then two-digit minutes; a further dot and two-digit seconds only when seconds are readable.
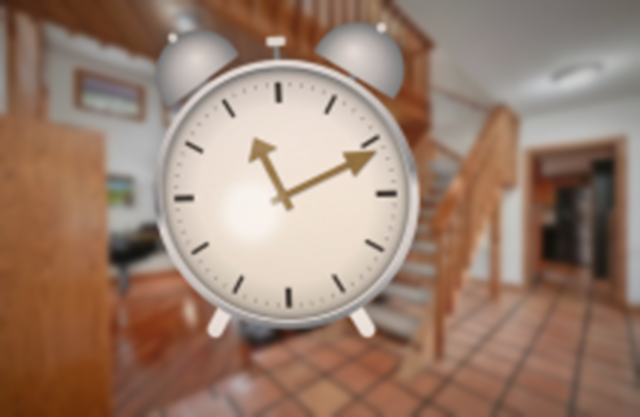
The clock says 11.11
